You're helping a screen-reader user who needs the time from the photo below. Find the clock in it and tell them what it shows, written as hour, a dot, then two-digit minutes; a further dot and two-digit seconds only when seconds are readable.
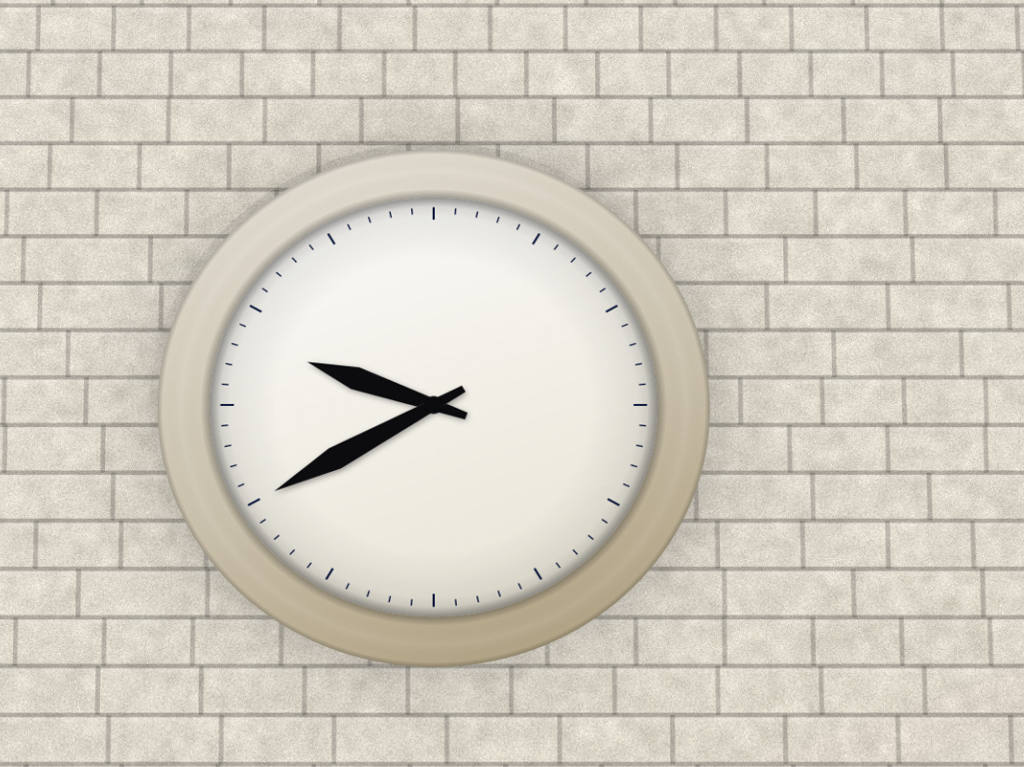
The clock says 9.40
